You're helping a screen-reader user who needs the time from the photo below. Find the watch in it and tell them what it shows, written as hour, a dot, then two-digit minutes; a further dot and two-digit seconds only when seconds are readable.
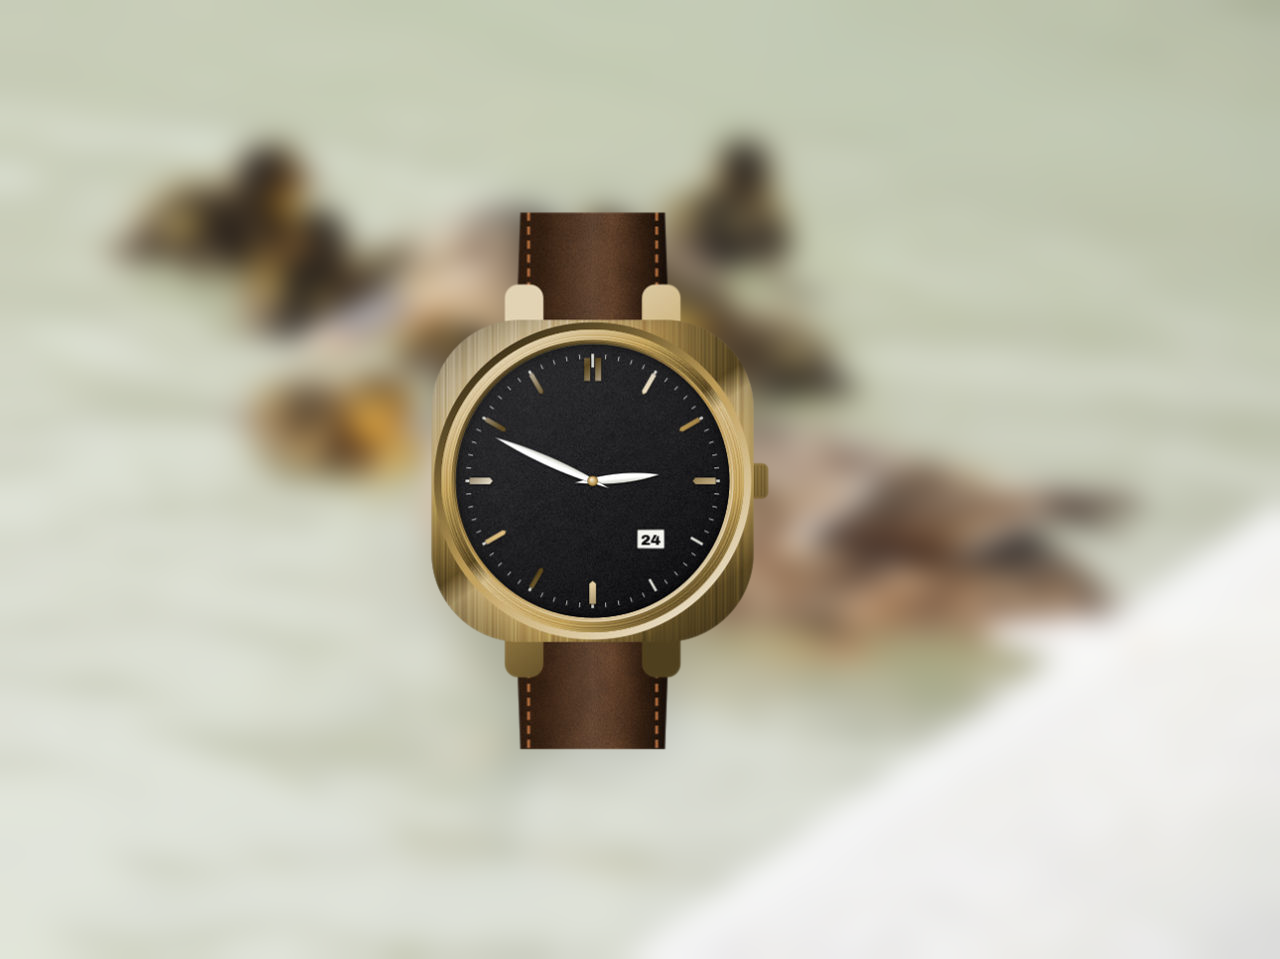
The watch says 2.49
